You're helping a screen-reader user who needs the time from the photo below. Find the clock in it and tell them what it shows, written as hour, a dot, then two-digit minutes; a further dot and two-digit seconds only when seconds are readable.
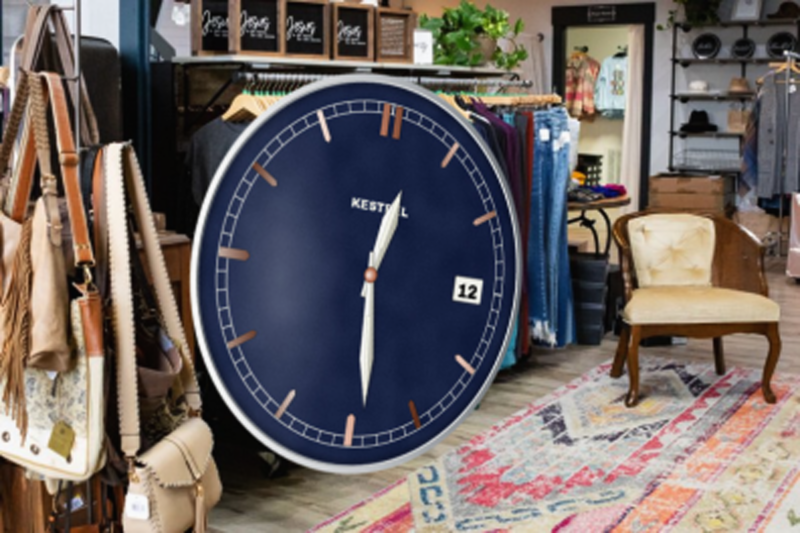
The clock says 12.29
